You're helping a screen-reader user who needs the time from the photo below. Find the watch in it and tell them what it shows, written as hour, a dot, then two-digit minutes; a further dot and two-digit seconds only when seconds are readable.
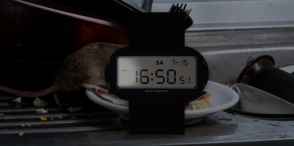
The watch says 16.50.51
